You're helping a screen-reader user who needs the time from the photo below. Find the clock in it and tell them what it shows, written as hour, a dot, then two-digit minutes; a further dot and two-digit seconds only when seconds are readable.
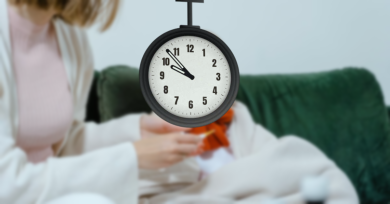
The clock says 9.53
